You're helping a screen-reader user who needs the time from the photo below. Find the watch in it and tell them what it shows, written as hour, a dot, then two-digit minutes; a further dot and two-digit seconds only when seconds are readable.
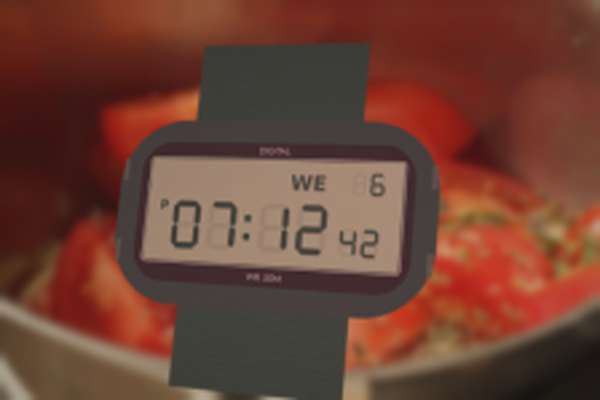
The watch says 7.12.42
